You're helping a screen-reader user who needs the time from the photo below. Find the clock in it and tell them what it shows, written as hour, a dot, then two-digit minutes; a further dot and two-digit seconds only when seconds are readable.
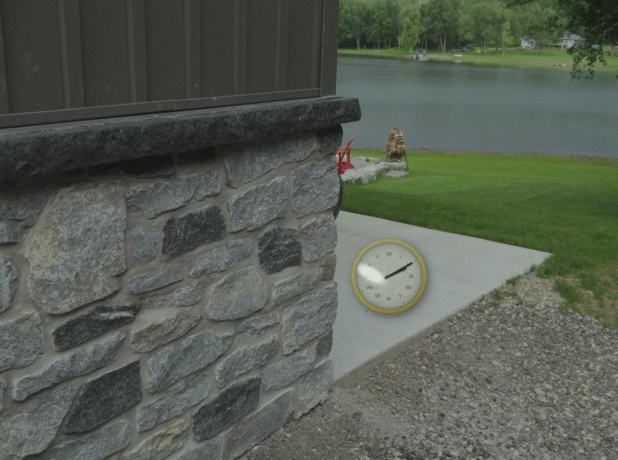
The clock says 2.10
